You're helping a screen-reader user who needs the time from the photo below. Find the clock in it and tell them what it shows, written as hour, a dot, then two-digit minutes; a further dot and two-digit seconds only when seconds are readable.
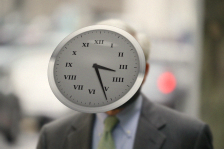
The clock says 3.26
